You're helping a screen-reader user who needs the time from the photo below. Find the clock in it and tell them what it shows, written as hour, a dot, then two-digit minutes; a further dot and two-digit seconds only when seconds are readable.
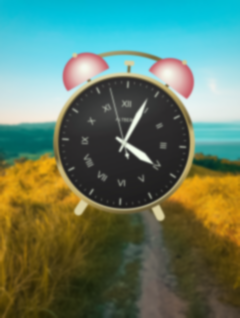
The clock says 4.03.57
